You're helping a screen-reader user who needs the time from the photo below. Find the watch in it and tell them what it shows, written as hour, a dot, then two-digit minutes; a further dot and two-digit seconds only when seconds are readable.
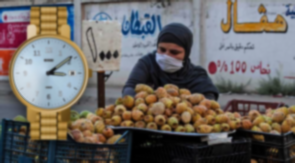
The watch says 3.09
